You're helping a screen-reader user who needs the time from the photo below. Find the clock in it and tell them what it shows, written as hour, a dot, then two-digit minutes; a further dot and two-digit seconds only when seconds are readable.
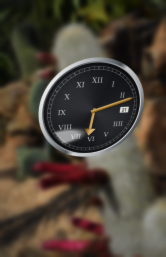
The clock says 6.12
